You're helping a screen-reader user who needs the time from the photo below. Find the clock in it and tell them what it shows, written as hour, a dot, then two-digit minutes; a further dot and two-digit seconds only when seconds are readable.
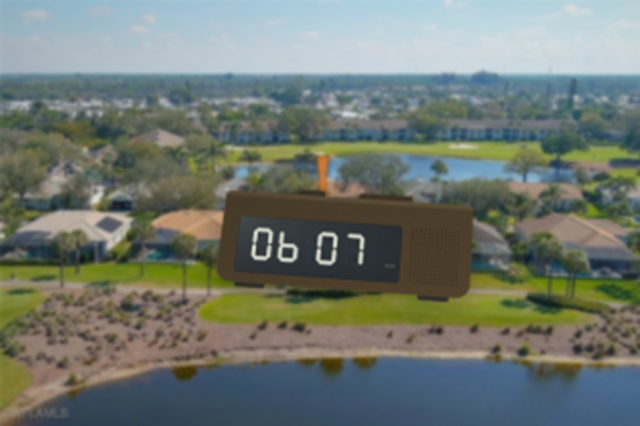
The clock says 6.07
